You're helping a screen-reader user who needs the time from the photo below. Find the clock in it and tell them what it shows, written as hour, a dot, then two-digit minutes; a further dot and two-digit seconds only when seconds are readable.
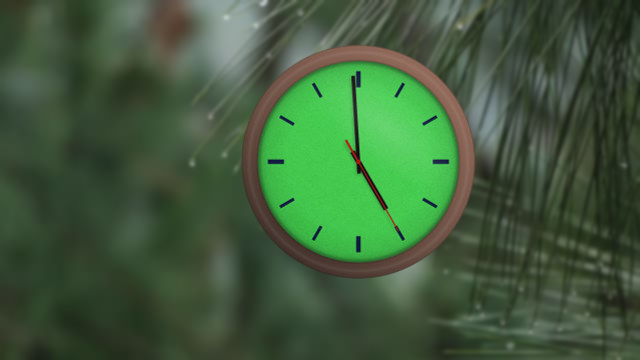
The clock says 4.59.25
